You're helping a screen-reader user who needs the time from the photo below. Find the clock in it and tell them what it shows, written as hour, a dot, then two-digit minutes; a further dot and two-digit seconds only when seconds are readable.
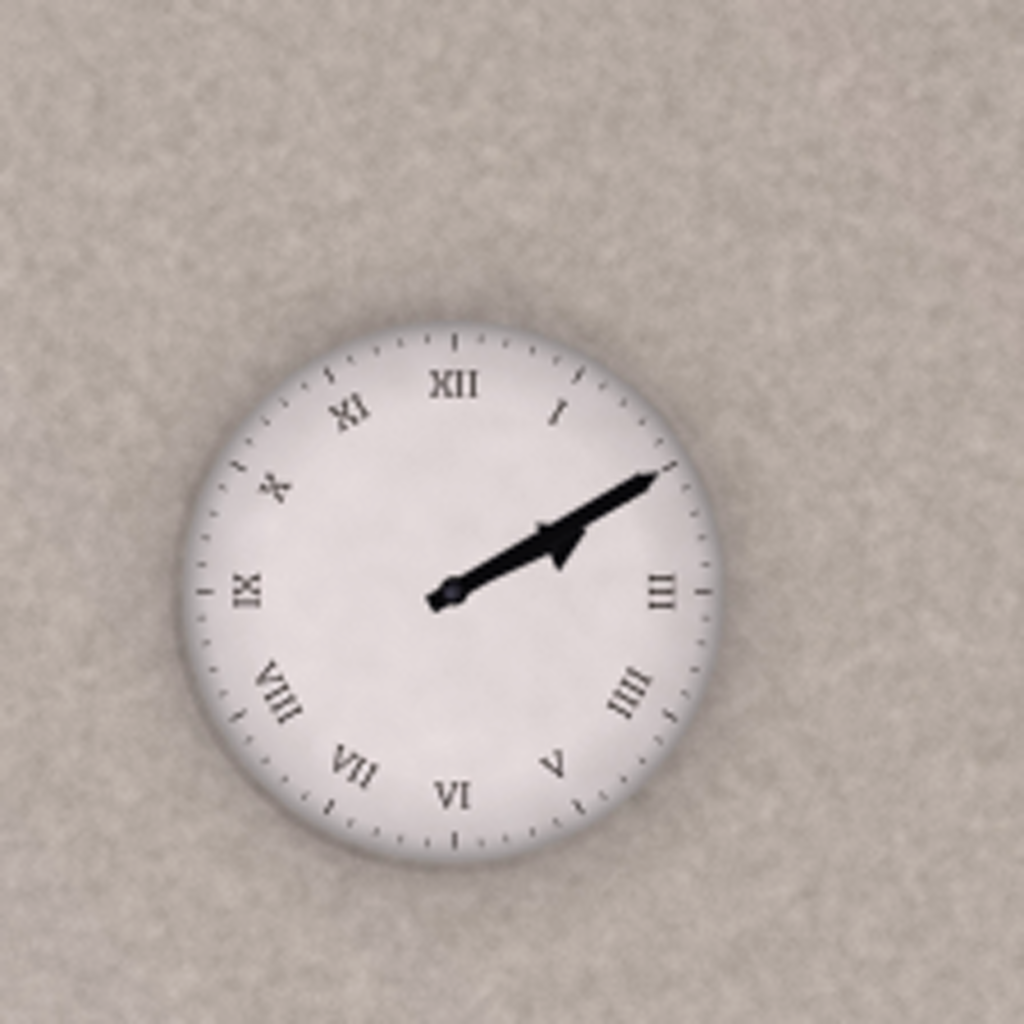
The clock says 2.10
